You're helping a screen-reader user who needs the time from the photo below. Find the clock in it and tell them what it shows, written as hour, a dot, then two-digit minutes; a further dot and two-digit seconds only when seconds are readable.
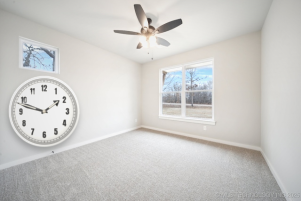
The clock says 1.48
